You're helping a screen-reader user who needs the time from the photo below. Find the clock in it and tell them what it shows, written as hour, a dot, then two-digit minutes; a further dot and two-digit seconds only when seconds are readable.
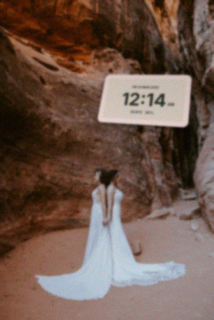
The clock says 12.14
